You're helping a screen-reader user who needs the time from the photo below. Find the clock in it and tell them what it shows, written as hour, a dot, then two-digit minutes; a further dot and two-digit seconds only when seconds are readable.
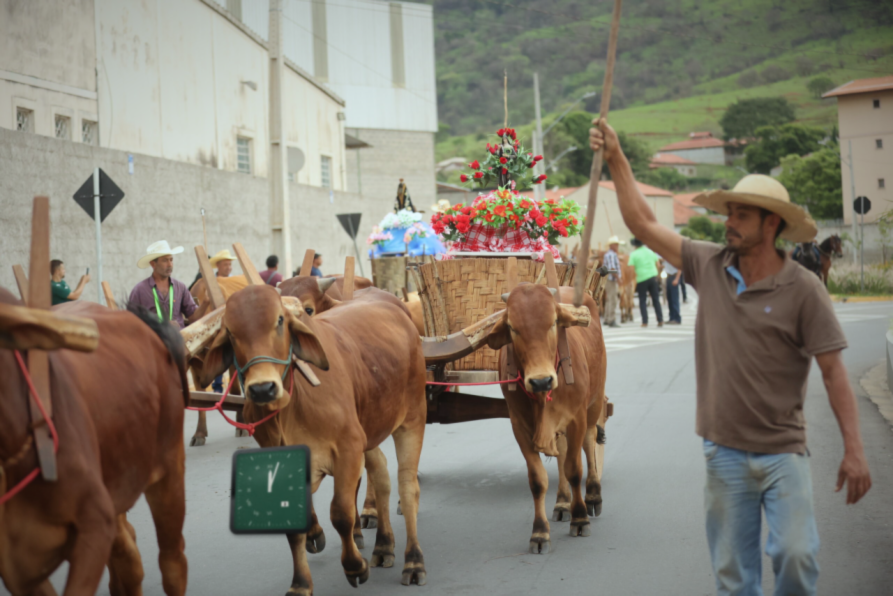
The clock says 12.03
